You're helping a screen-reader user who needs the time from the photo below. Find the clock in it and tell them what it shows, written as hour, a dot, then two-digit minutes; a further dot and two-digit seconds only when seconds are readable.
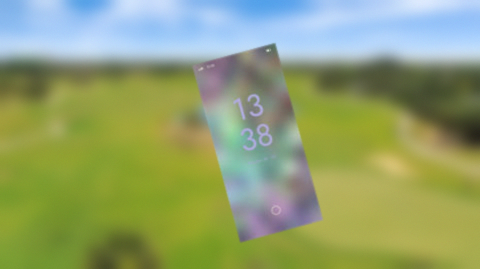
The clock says 13.38
